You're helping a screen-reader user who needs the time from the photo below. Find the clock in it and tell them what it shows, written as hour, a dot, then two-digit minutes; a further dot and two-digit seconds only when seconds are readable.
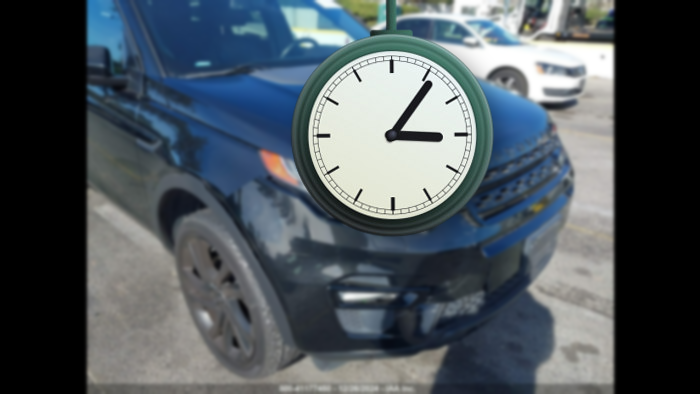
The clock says 3.06
